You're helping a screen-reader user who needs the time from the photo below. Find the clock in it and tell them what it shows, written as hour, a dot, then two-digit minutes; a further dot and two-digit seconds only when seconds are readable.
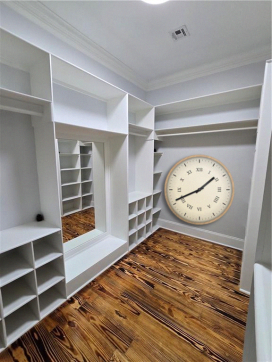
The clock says 1.41
